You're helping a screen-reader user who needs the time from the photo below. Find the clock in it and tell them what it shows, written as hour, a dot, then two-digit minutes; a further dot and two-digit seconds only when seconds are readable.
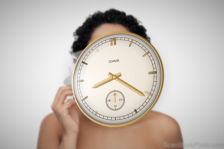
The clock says 8.21
